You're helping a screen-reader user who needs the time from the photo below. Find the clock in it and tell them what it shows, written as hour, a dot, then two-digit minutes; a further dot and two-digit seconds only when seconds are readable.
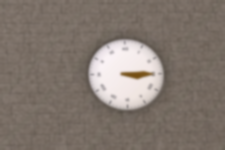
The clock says 3.15
